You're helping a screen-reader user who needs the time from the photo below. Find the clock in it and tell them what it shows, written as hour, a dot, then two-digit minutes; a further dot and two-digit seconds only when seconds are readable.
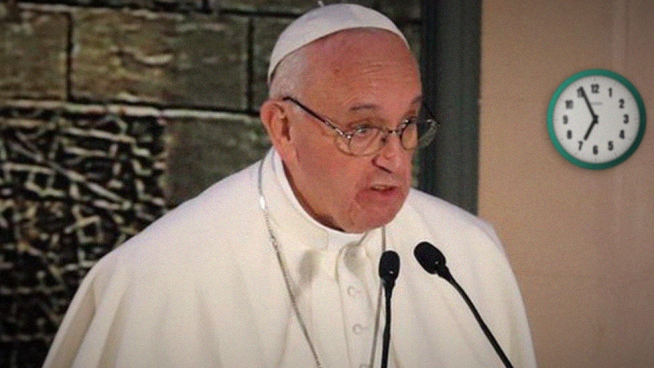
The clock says 6.56
